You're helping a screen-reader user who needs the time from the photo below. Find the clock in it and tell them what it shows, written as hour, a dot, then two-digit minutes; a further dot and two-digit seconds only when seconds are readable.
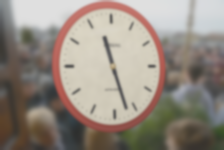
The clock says 11.27
